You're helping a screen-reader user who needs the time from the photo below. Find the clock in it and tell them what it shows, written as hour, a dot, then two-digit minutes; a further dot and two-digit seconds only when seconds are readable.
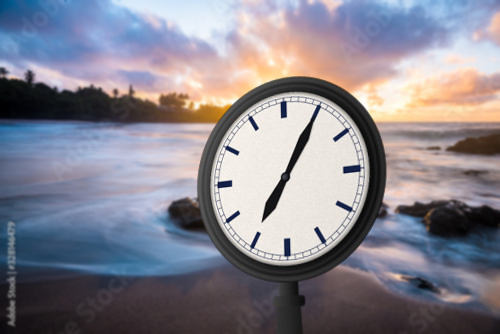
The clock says 7.05
